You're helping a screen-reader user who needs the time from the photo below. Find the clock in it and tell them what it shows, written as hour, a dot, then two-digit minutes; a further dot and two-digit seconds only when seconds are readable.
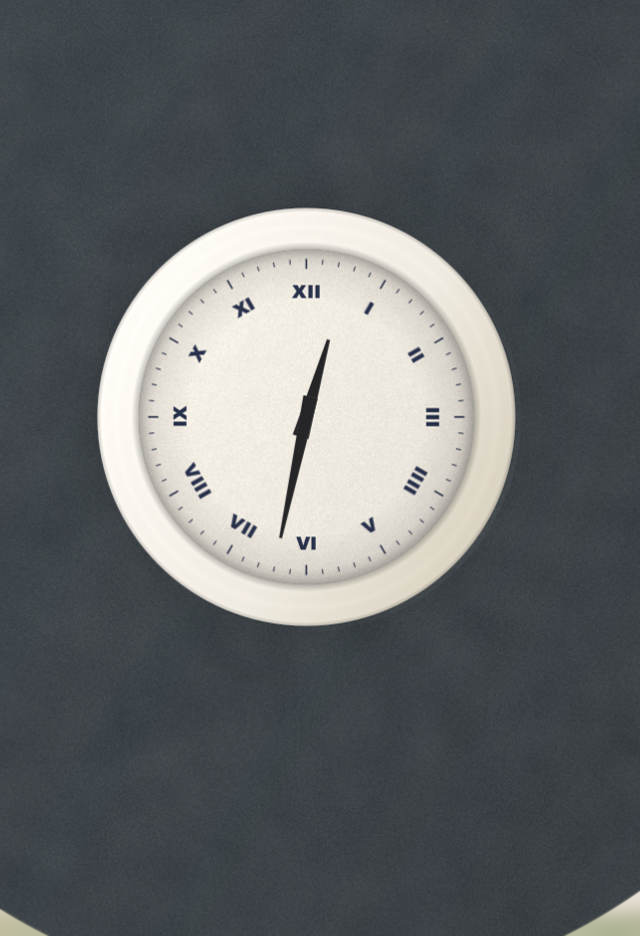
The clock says 12.32
